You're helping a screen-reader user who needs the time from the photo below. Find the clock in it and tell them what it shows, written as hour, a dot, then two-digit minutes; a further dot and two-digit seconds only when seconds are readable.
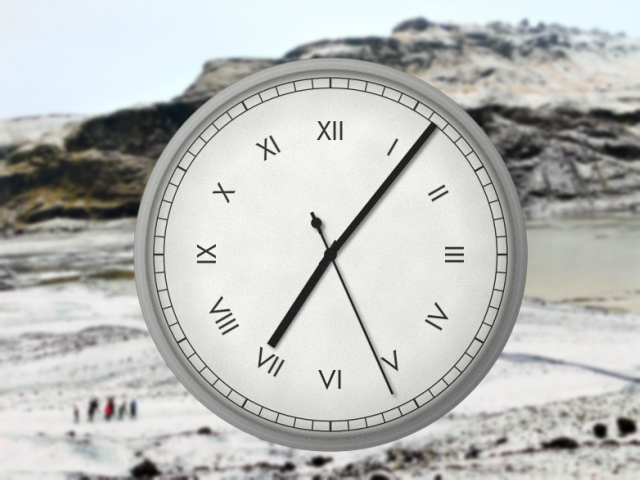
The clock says 7.06.26
